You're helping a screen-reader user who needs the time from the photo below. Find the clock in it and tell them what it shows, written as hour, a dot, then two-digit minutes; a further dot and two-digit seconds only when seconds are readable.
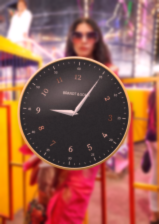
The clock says 9.05
